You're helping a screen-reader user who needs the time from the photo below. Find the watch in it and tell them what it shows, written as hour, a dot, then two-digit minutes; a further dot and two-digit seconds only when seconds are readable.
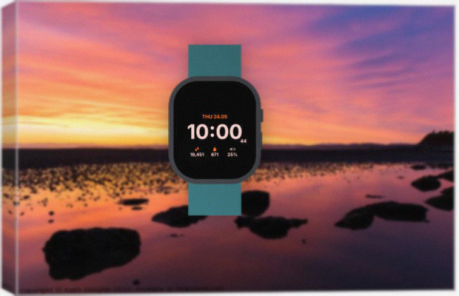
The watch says 10.00
